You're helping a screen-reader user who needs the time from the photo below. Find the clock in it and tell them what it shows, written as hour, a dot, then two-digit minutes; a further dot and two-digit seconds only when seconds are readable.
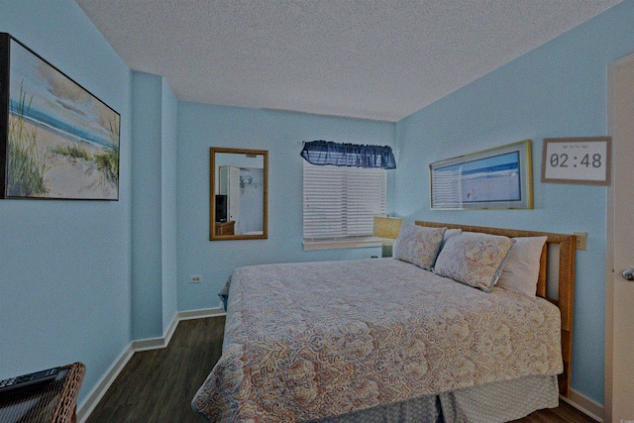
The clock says 2.48
